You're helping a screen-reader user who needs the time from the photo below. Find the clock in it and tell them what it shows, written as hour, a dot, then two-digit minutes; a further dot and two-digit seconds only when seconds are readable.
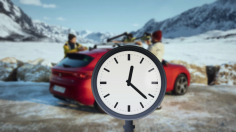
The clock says 12.22
